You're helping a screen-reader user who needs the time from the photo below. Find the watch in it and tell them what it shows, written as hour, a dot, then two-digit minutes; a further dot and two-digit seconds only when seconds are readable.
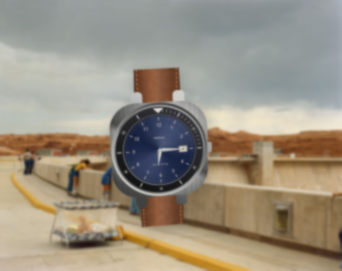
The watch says 6.15
